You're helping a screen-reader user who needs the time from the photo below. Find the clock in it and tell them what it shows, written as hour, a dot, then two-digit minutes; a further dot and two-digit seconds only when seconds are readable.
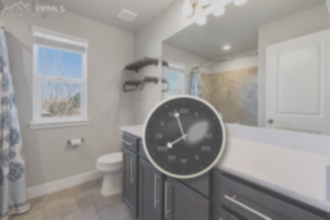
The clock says 7.57
